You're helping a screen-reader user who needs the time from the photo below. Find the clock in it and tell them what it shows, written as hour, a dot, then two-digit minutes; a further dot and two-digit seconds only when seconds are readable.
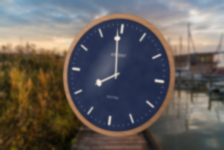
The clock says 7.59
